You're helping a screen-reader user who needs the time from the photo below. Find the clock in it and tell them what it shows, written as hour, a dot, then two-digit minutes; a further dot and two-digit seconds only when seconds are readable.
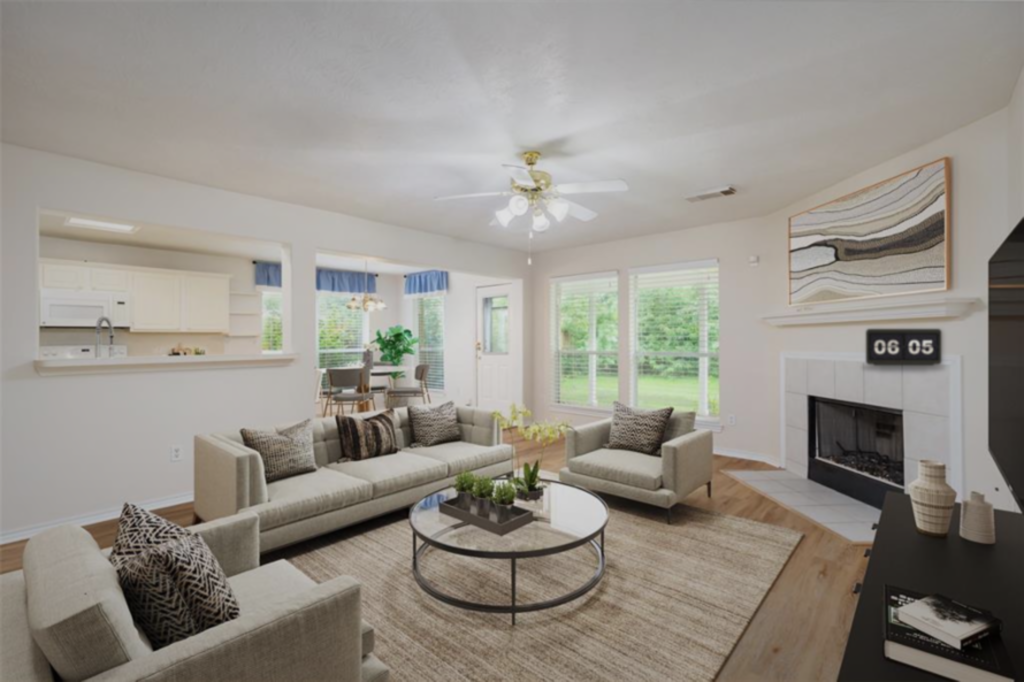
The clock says 6.05
